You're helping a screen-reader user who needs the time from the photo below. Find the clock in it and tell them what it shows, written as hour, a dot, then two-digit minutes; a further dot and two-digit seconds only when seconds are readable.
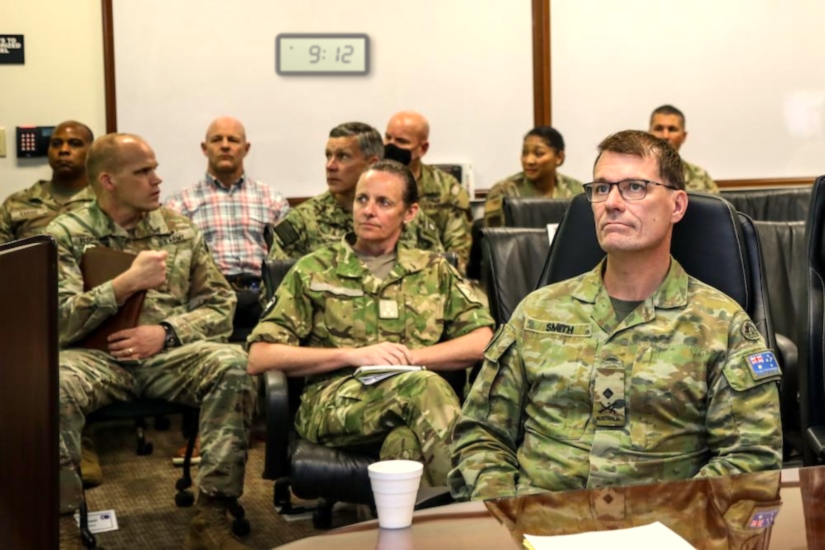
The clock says 9.12
